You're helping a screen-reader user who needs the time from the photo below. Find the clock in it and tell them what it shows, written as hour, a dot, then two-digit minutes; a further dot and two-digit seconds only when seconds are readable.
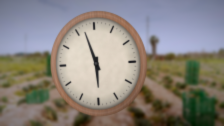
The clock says 5.57
